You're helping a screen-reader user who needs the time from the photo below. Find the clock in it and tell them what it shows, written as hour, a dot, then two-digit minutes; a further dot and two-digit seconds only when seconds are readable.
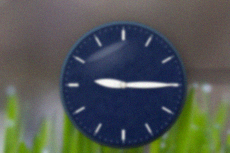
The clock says 9.15
